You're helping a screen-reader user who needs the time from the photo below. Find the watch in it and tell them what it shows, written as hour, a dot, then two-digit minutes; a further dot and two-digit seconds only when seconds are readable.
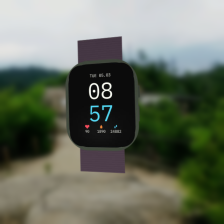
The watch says 8.57
